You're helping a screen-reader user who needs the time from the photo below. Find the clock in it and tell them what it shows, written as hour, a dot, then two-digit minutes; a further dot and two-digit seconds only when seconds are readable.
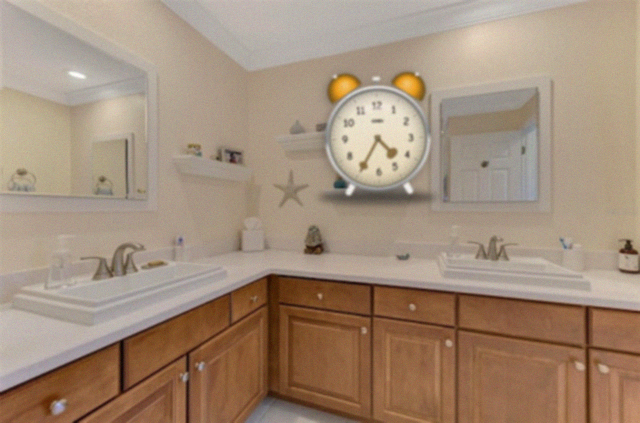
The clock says 4.35
